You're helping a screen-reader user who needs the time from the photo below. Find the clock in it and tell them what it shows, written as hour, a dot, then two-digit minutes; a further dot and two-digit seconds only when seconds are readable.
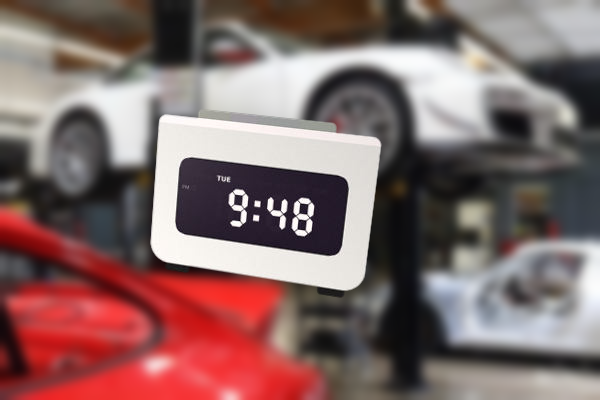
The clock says 9.48
